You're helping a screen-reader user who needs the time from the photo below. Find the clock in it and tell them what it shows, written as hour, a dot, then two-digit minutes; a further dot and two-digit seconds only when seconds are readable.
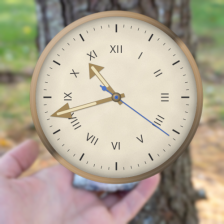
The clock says 10.42.21
